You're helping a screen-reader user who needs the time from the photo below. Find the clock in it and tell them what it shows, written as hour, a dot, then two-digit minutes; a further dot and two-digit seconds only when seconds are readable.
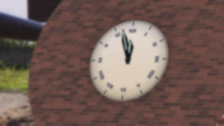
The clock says 11.57
